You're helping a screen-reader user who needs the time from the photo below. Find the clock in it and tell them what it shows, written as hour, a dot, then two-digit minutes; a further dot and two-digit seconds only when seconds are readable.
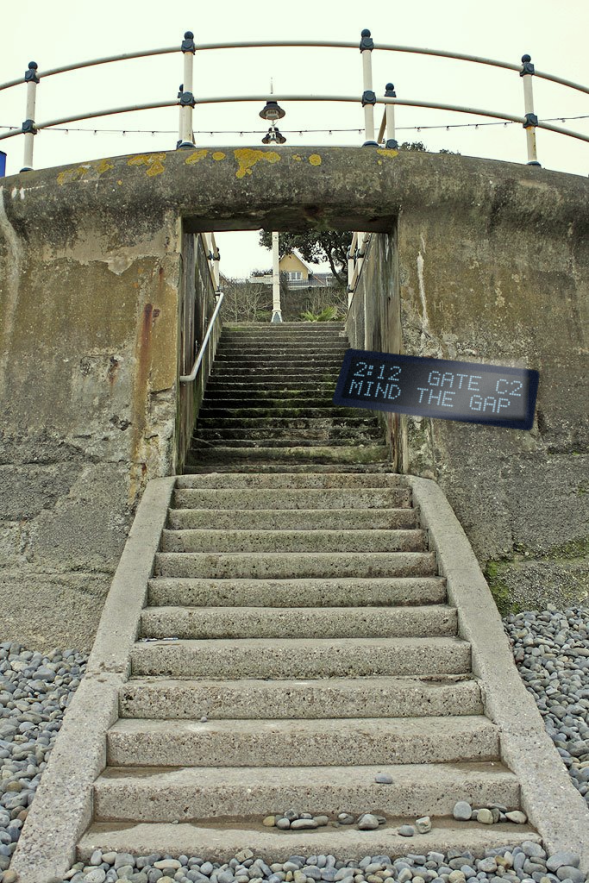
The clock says 2.12
